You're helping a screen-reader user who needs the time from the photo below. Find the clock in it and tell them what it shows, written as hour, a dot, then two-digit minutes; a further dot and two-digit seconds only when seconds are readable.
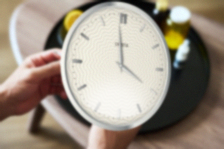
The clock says 3.59
